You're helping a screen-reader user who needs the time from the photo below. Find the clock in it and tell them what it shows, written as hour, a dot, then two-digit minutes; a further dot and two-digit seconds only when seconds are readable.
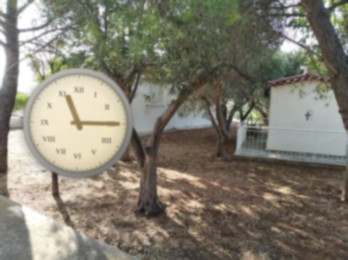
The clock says 11.15
